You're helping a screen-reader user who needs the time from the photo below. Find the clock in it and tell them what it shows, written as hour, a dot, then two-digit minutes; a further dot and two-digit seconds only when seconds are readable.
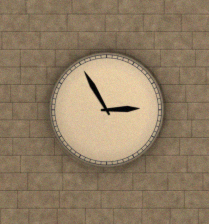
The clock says 2.55
